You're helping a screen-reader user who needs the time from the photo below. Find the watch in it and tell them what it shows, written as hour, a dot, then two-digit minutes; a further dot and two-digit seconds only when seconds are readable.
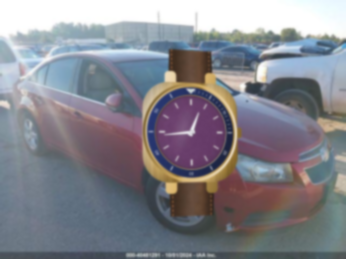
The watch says 12.44
